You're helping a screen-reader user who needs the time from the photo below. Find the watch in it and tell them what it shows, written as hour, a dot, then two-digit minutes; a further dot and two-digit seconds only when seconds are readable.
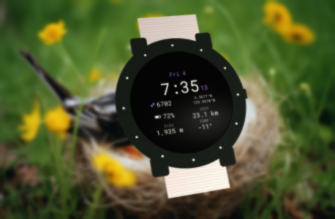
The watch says 7.35
